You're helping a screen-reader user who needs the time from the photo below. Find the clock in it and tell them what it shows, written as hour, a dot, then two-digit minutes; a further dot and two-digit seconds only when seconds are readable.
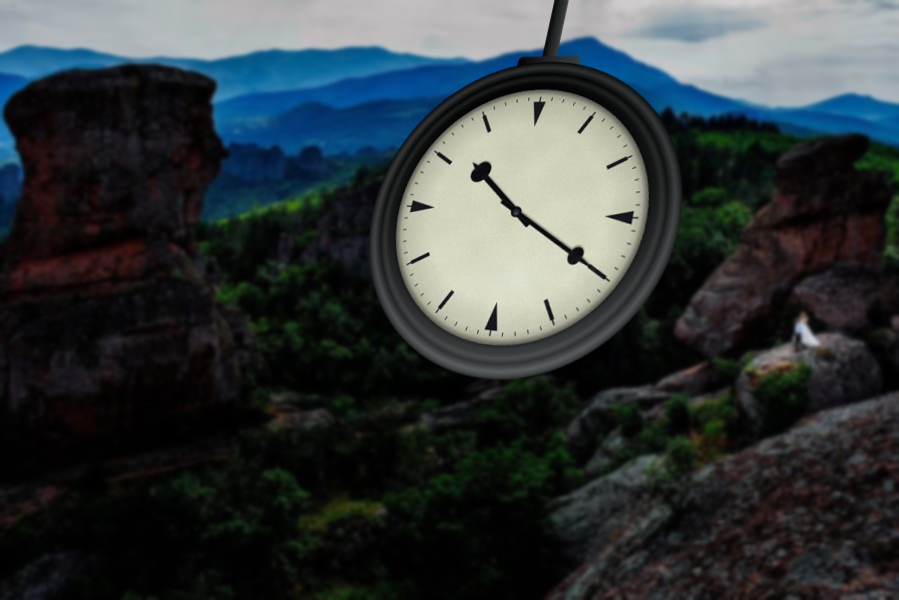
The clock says 10.20
